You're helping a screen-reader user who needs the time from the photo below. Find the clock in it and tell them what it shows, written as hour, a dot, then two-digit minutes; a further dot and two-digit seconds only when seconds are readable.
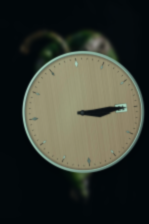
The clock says 3.15
